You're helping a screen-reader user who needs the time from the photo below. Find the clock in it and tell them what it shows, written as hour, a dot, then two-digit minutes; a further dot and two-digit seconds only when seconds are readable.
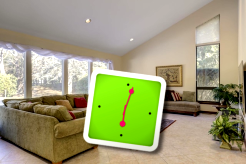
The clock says 6.02
